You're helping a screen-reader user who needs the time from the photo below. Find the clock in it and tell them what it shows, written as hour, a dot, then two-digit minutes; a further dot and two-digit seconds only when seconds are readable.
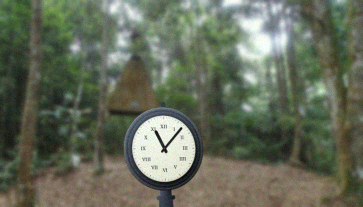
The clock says 11.07
